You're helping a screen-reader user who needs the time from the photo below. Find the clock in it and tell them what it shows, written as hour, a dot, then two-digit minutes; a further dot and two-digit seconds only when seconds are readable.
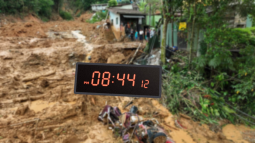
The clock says 8.44.12
